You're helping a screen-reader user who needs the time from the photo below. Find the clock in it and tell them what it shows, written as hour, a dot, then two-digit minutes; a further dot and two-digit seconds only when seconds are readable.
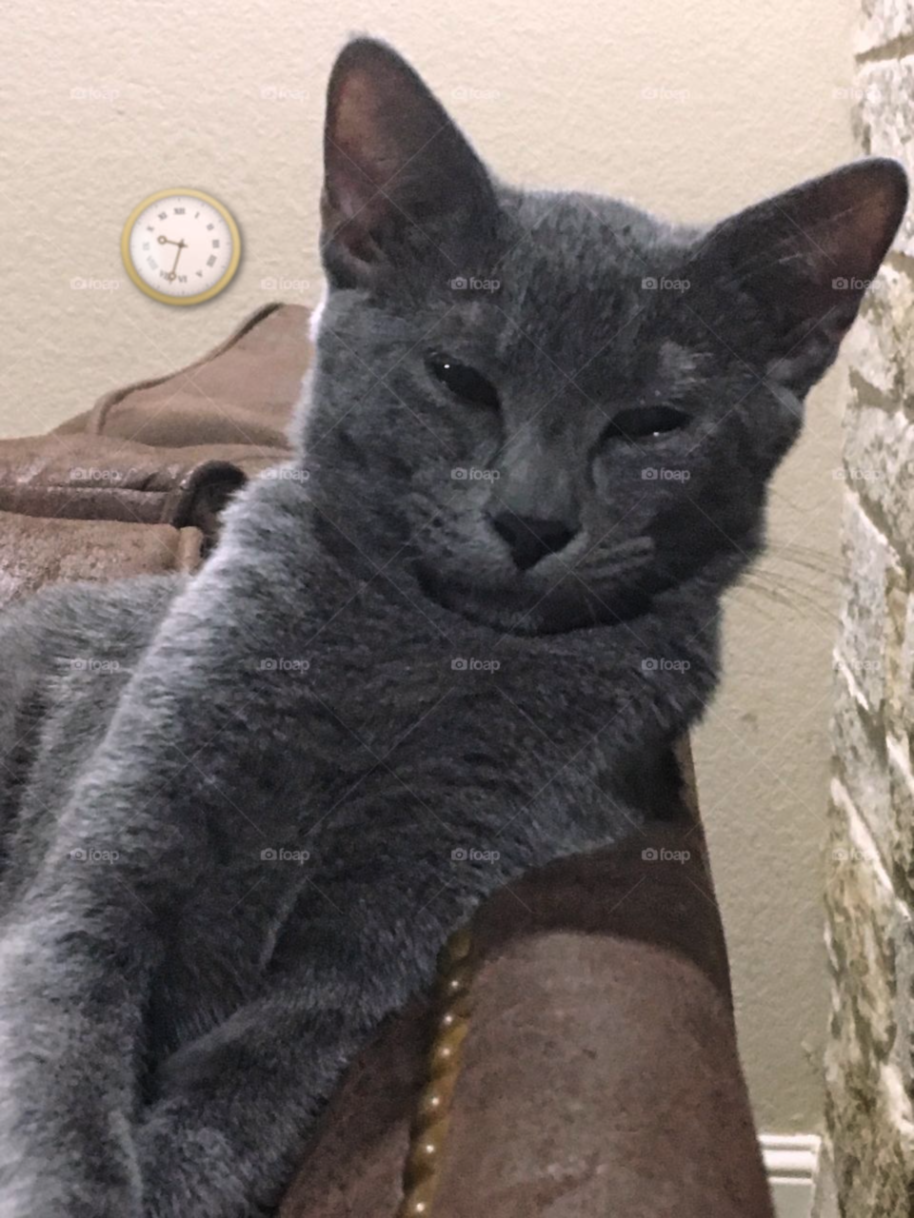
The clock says 9.33
